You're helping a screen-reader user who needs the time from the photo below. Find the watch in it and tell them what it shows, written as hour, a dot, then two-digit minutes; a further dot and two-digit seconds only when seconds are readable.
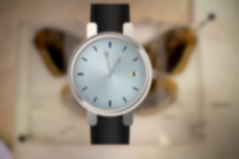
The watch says 12.58
